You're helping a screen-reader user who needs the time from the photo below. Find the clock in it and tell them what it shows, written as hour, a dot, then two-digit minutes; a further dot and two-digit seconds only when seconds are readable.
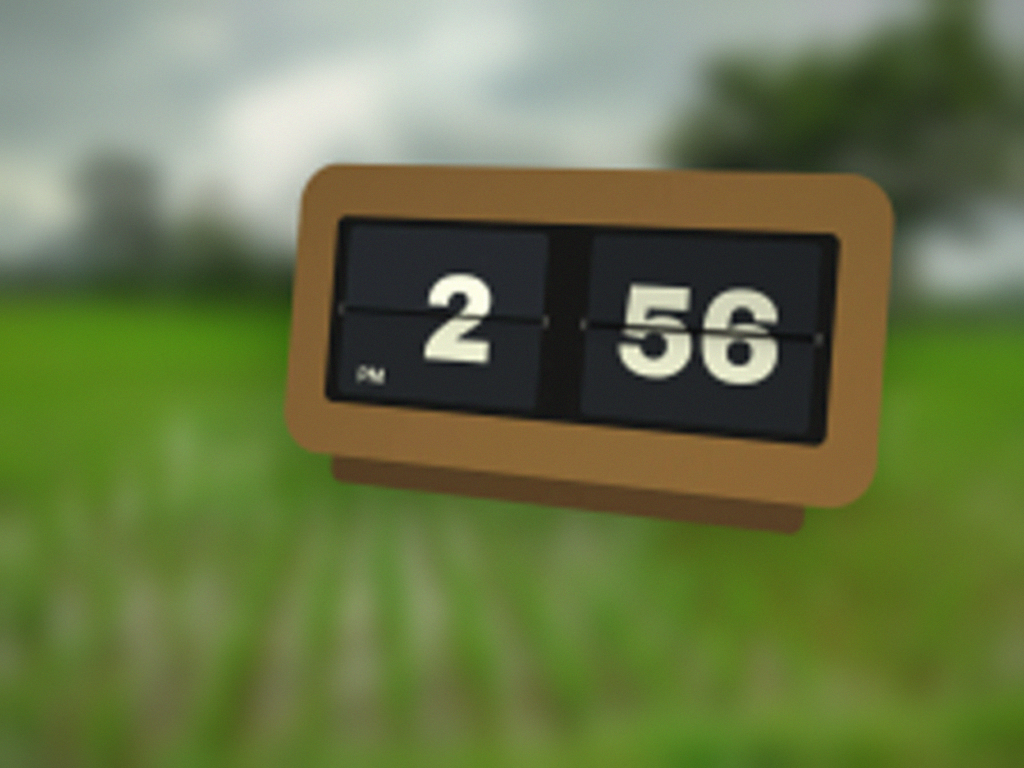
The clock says 2.56
